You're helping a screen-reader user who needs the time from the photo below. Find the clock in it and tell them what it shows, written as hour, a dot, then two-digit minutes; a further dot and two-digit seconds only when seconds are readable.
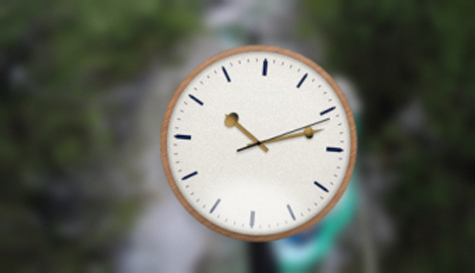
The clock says 10.12.11
